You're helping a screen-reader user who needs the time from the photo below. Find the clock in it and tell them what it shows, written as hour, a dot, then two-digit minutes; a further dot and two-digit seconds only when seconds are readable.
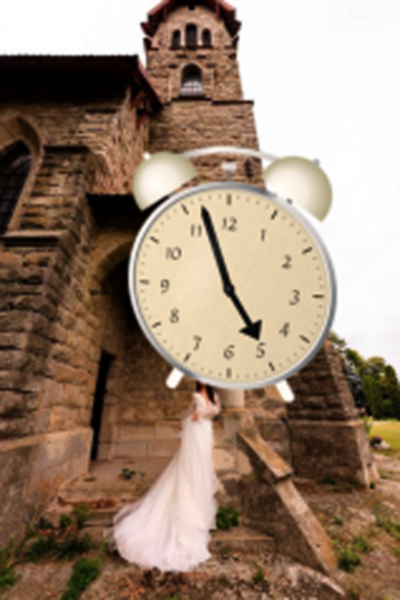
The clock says 4.57
